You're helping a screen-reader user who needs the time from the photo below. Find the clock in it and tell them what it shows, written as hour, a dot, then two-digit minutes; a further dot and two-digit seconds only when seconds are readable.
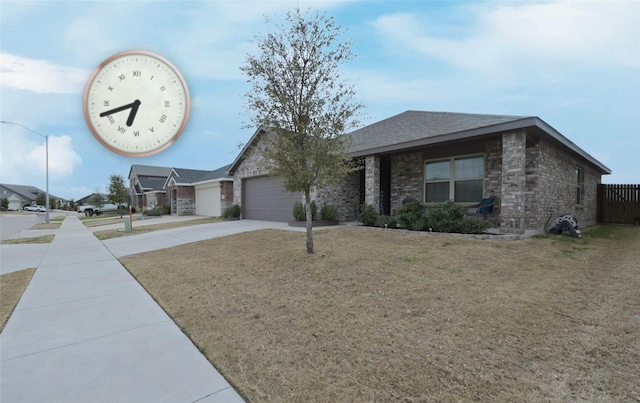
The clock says 6.42
